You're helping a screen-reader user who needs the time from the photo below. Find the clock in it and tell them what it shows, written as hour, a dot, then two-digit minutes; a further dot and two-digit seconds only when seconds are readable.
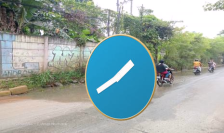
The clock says 1.40
